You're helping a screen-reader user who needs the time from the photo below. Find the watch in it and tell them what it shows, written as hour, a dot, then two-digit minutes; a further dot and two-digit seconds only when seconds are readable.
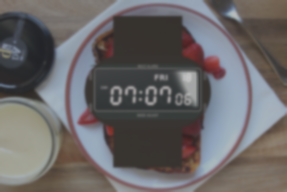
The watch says 7.07.06
